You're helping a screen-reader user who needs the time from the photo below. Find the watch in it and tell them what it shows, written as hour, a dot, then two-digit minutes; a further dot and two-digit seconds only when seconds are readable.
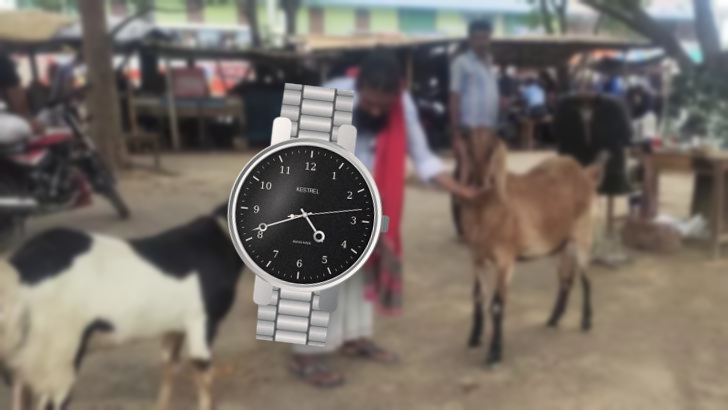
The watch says 4.41.13
